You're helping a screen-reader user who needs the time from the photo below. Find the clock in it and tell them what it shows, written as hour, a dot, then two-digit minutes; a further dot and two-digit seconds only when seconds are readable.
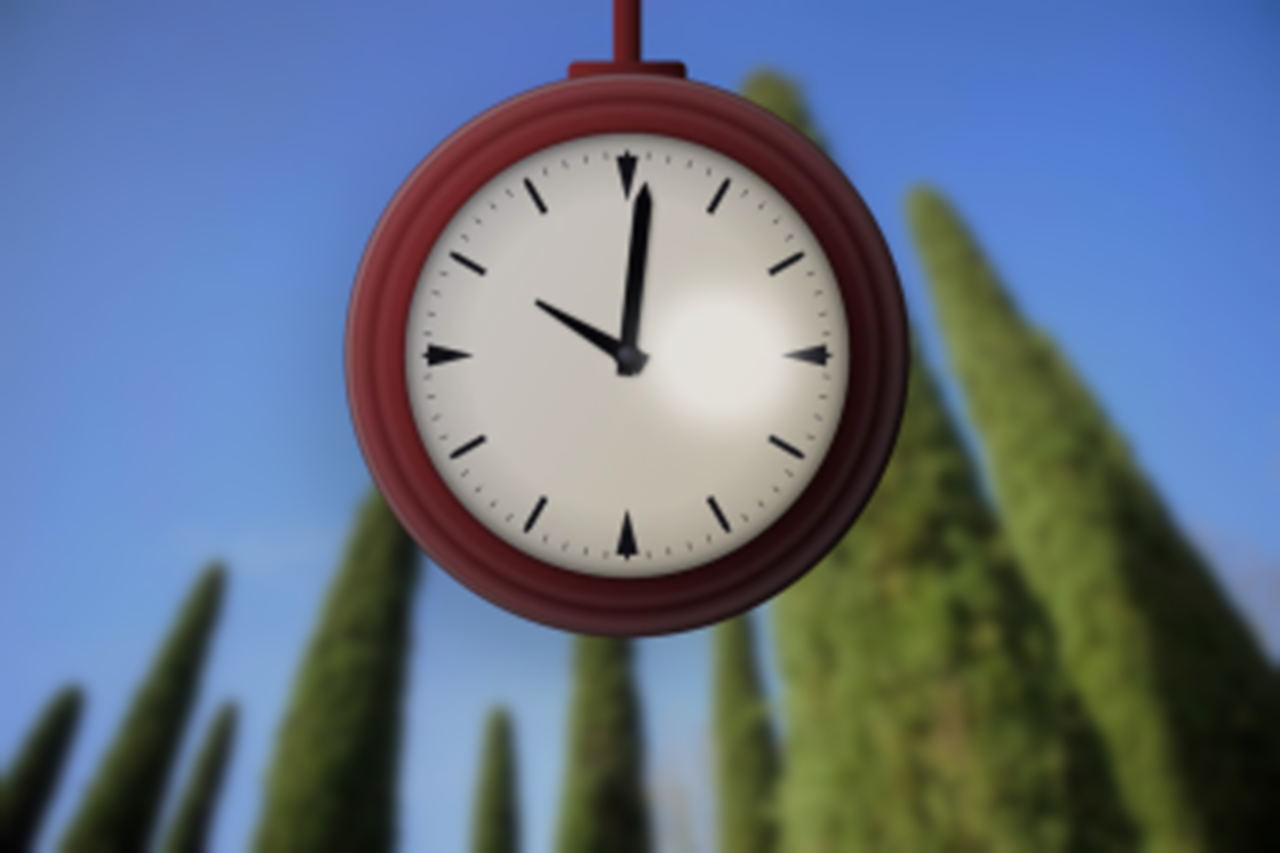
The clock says 10.01
